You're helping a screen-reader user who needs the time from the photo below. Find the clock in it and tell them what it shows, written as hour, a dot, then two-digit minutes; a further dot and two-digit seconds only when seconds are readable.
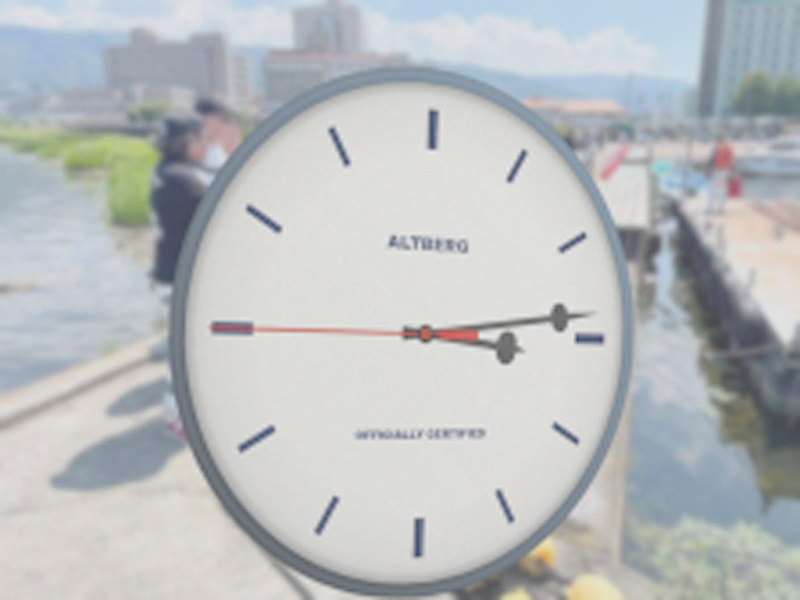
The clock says 3.13.45
